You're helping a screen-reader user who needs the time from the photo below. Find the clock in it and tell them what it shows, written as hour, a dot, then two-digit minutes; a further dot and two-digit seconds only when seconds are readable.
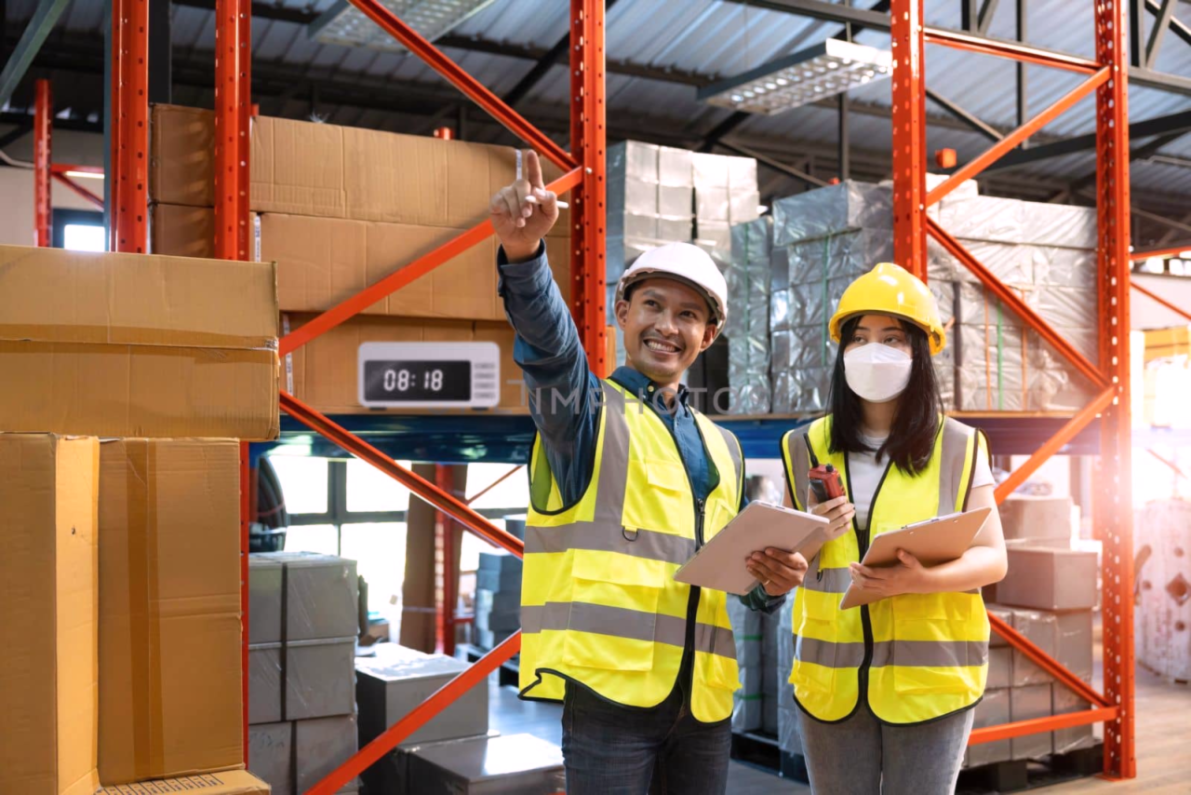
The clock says 8.18
